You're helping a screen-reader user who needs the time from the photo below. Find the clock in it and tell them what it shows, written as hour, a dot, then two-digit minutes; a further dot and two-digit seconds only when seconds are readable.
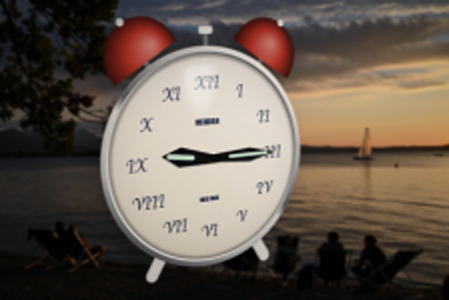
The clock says 9.15
